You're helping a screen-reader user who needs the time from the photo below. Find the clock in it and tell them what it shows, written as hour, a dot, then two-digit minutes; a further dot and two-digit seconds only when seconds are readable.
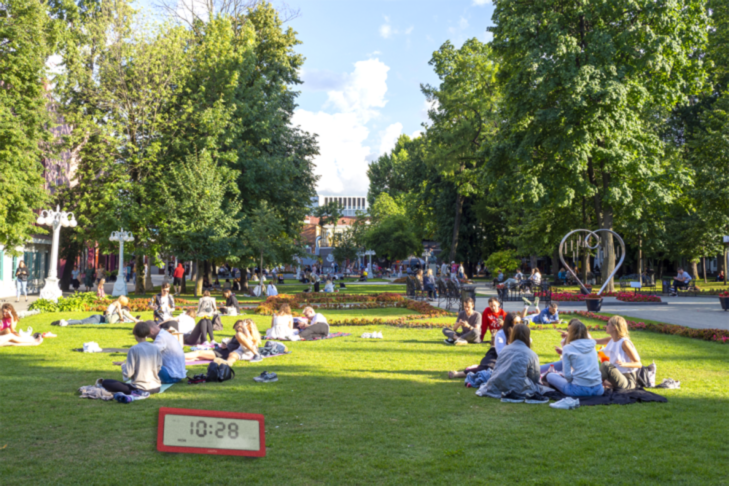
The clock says 10.28
